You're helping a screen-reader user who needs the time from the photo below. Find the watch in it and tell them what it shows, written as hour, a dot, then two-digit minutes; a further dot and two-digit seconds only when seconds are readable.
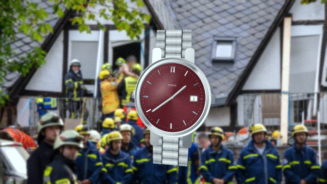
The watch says 1.39
